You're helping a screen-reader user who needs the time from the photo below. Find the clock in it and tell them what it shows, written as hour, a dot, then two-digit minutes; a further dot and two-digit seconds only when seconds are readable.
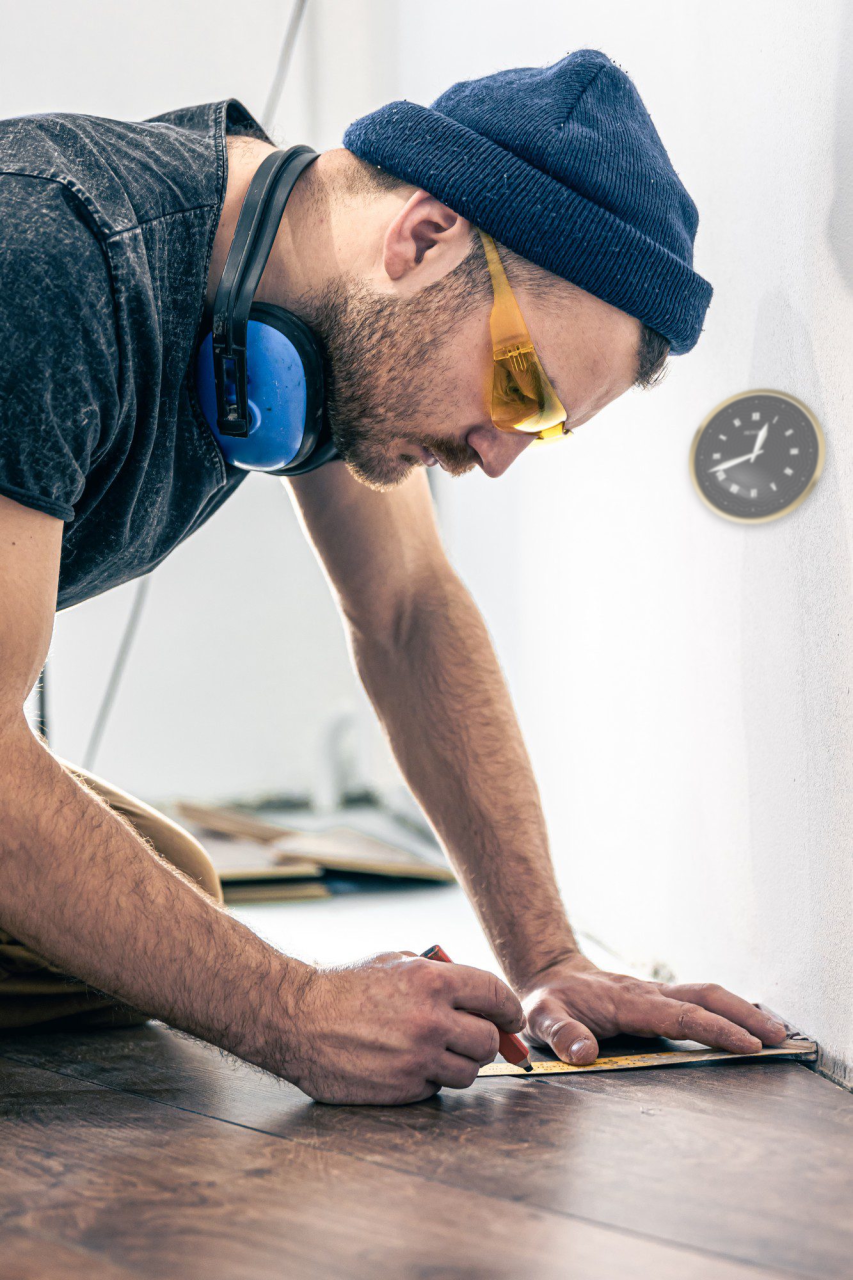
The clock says 12.42
